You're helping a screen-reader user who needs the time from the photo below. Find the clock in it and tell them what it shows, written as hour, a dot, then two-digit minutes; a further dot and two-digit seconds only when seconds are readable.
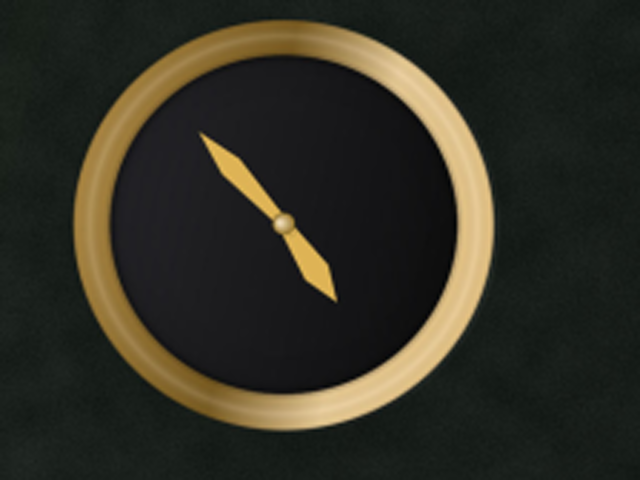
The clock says 4.53
